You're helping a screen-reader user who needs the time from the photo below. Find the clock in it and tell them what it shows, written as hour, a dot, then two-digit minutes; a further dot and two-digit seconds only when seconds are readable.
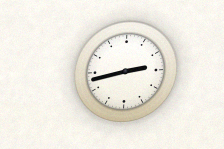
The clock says 2.43
